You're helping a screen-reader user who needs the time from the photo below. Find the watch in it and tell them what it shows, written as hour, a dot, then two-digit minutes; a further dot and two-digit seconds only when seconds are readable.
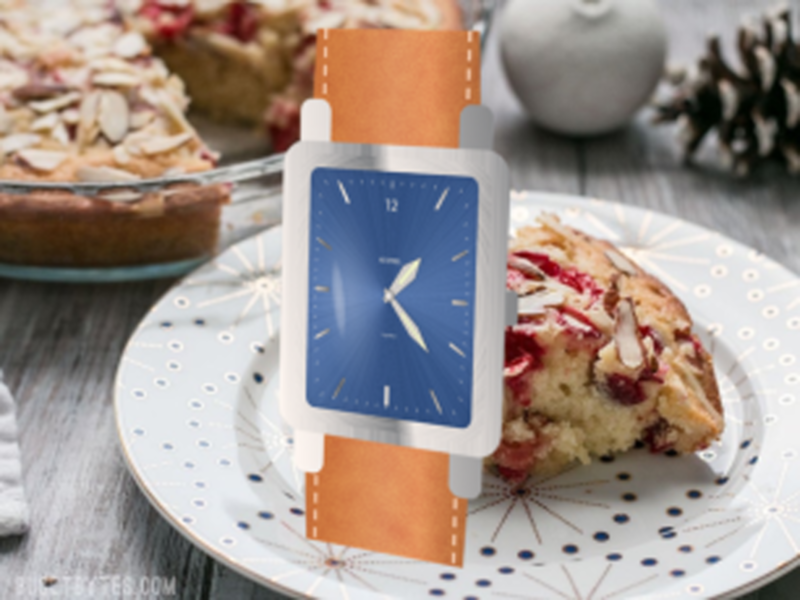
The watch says 1.23
